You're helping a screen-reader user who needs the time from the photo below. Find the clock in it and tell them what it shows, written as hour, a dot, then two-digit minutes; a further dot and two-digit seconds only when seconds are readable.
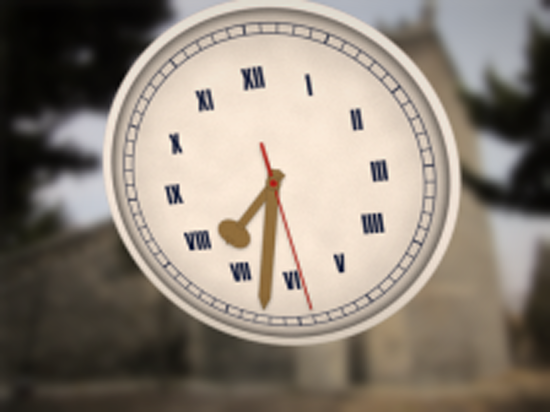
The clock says 7.32.29
